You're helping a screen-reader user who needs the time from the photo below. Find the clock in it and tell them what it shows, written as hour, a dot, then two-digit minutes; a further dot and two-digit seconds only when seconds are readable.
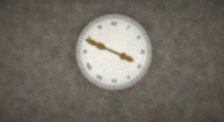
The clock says 3.49
